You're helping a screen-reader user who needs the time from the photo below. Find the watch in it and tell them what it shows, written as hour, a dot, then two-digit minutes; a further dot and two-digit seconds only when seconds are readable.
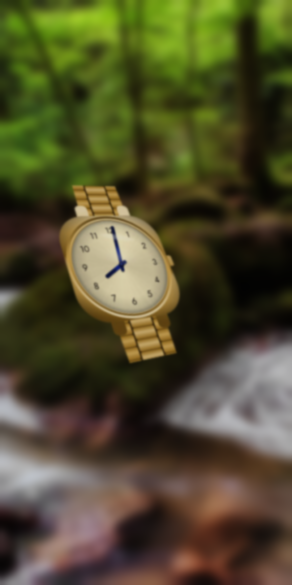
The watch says 8.01
